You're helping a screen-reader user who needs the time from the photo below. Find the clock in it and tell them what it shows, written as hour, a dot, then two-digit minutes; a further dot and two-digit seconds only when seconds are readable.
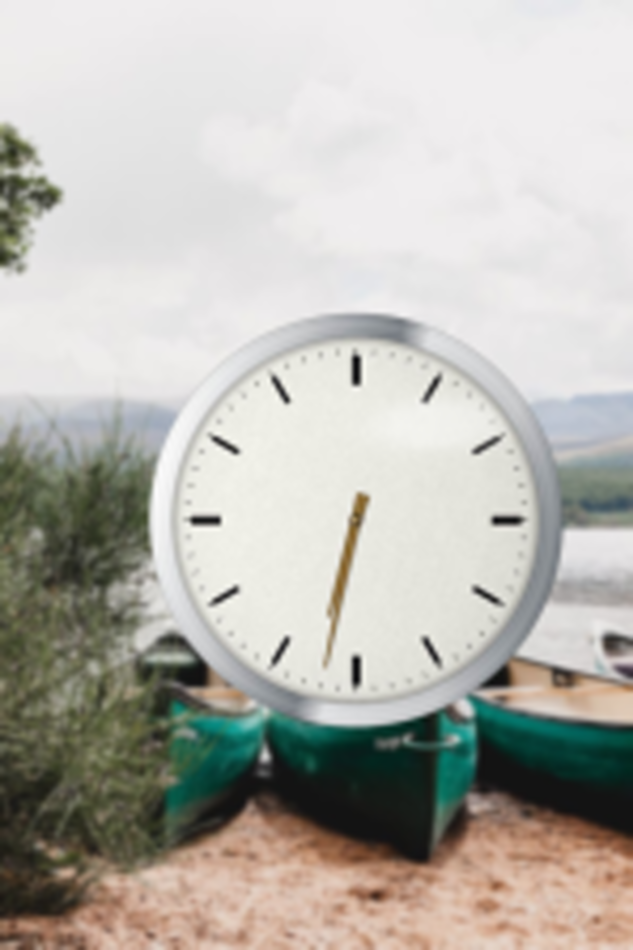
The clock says 6.32
